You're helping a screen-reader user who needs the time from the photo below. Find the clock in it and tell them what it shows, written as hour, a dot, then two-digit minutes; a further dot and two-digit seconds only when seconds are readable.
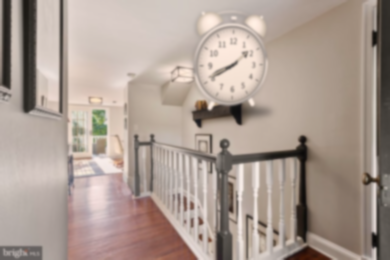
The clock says 1.41
